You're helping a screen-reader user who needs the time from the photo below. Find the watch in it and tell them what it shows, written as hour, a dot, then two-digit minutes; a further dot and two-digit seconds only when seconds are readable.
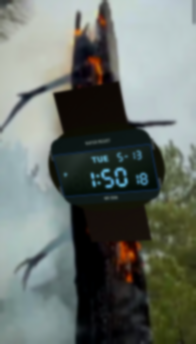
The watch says 1.50.18
